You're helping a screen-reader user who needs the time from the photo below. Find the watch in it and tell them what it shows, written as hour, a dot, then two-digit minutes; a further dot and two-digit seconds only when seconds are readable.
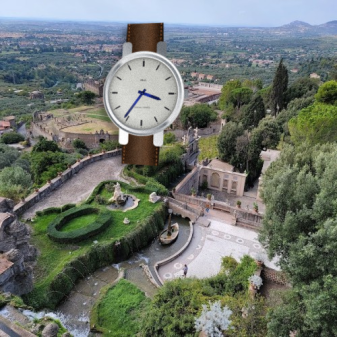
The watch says 3.36
